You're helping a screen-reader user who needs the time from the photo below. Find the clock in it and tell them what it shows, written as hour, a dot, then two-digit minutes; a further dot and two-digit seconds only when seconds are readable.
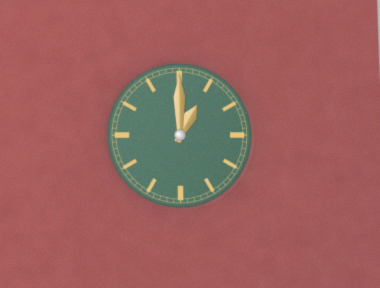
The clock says 1.00
